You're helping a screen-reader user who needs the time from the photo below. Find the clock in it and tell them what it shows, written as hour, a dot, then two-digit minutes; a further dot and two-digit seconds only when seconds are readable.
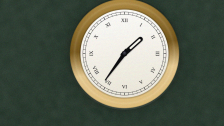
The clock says 1.36
